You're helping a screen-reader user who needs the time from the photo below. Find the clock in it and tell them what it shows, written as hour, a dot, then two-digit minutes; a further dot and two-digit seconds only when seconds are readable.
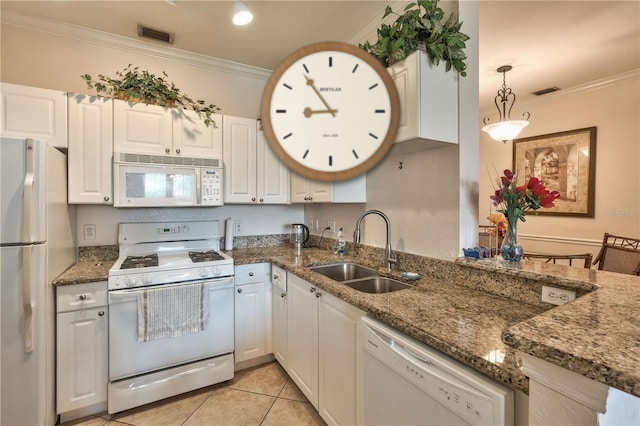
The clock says 8.54
